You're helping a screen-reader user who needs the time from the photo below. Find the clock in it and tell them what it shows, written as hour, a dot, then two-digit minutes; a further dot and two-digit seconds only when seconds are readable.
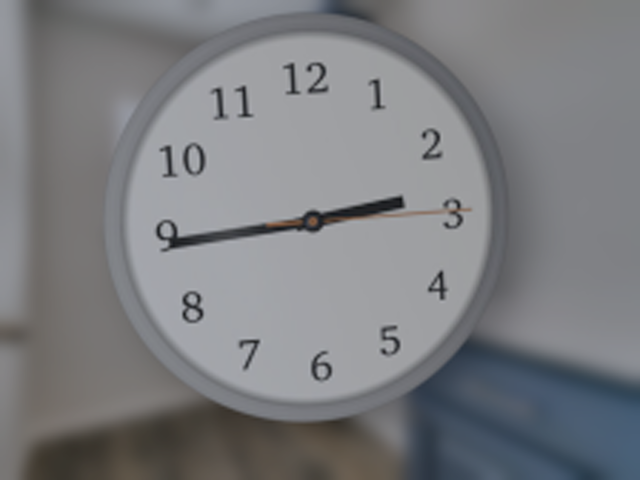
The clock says 2.44.15
